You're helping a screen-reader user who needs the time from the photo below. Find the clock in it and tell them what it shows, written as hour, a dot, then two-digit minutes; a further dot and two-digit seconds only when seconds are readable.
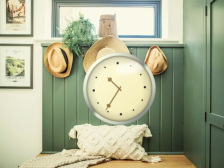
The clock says 10.36
